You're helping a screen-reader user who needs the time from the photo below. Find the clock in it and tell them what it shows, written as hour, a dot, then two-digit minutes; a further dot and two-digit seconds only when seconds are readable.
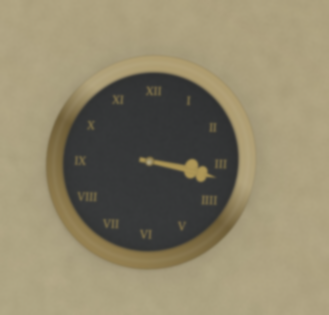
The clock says 3.17
